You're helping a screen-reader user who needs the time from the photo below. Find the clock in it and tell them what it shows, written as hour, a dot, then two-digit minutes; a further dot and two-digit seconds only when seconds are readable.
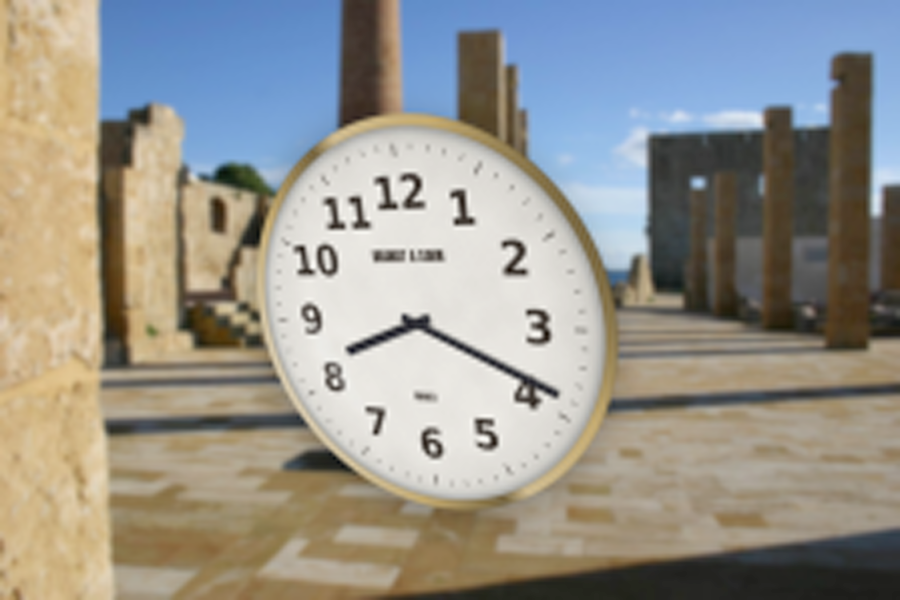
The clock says 8.19
